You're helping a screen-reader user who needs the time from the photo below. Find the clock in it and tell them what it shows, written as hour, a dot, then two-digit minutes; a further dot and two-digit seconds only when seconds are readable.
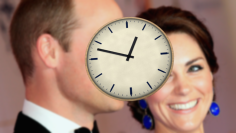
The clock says 12.48
